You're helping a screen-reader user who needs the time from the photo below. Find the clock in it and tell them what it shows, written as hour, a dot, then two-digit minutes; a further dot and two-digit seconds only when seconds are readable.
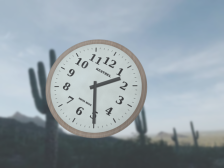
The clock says 1.25
